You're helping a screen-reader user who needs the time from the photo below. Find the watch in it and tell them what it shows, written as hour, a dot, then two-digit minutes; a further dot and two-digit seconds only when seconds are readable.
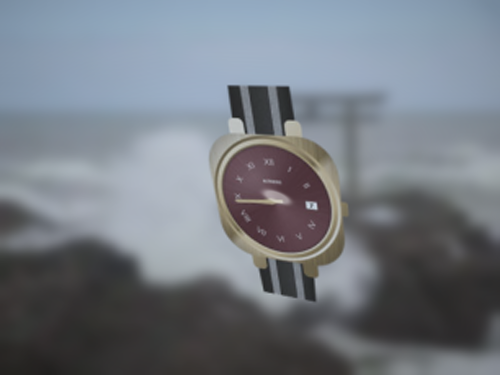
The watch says 8.44
